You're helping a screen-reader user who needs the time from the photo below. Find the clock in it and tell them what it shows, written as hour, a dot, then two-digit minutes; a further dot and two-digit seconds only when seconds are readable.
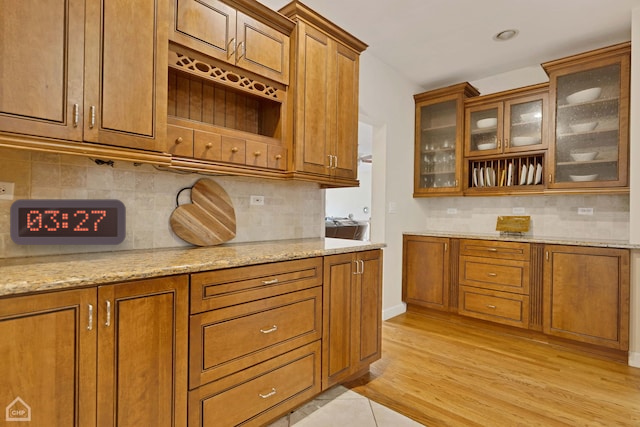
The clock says 3.27
